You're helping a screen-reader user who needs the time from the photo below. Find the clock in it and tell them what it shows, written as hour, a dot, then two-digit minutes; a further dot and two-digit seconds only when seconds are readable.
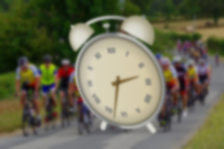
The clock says 2.33
